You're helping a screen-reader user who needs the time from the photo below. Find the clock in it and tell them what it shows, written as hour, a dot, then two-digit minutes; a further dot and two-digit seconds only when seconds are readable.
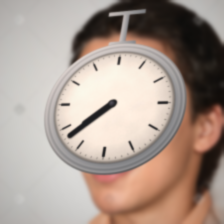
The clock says 7.38
